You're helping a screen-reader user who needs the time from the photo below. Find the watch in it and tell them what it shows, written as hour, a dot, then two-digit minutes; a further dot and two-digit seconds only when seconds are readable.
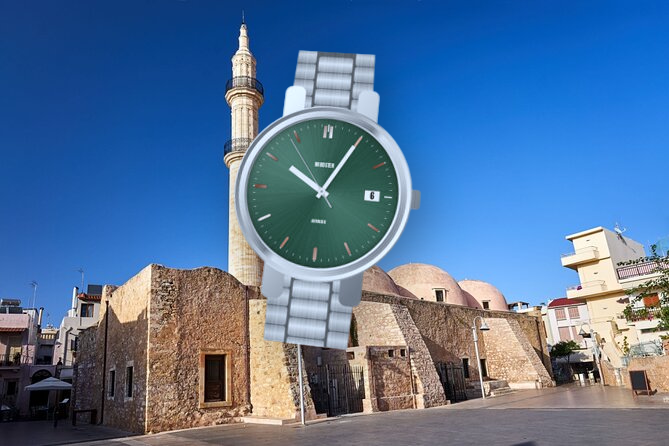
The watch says 10.04.54
